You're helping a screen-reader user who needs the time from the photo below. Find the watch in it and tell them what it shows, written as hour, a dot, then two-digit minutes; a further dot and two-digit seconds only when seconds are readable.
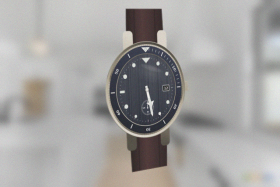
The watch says 5.28
